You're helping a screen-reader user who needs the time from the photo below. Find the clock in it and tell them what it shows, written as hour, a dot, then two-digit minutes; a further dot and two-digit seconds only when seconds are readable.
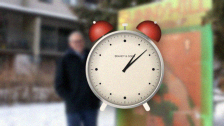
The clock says 1.08
